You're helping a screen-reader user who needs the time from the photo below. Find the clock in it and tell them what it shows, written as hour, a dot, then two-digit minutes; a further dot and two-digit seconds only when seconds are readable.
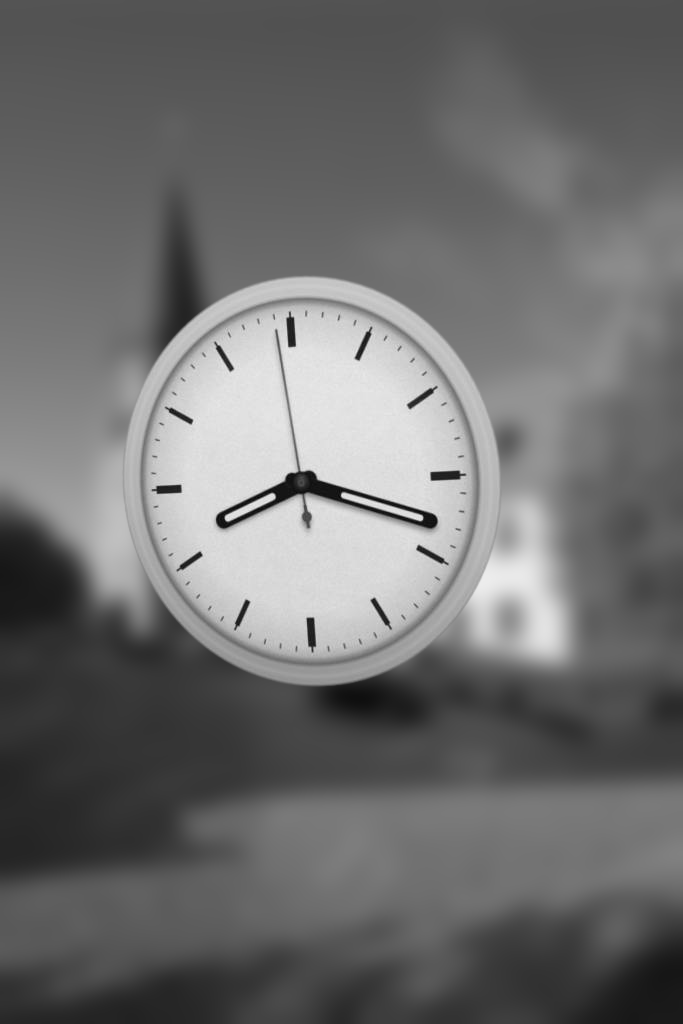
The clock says 8.17.59
